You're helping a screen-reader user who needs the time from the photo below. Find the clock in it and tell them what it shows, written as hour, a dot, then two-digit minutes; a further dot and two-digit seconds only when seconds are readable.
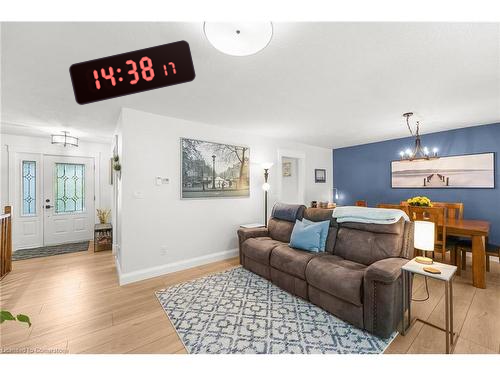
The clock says 14.38.17
